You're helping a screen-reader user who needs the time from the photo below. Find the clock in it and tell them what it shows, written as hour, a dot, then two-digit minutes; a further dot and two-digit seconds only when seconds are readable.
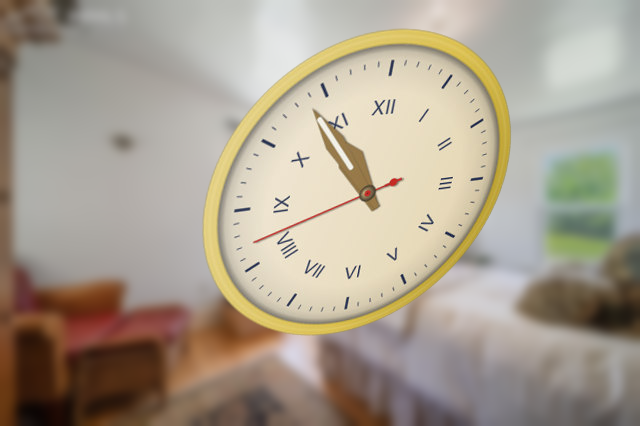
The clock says 10.53.42
